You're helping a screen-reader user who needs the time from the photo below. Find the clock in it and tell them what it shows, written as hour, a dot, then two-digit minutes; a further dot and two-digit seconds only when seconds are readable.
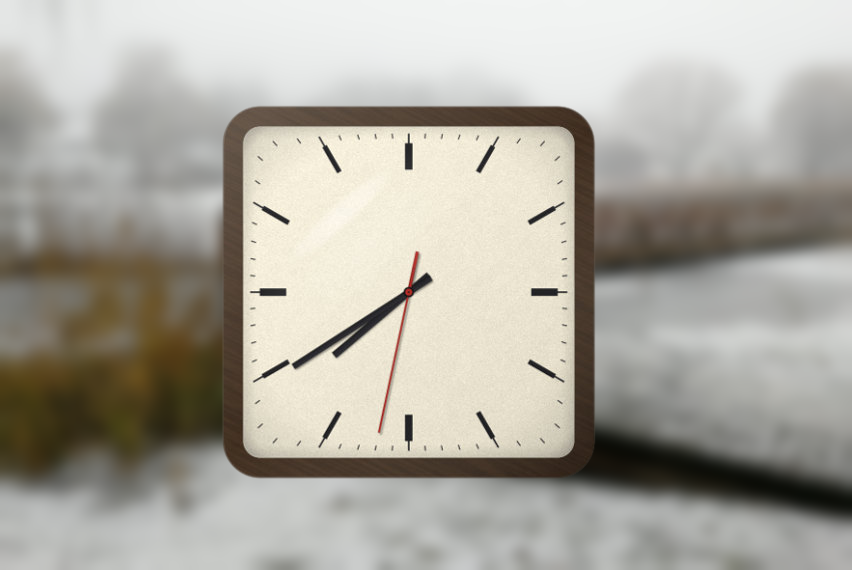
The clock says 7.39.32
